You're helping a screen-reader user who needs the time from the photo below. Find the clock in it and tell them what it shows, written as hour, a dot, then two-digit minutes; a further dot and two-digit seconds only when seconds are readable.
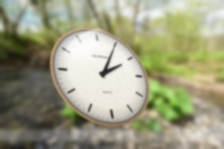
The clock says 2.05
